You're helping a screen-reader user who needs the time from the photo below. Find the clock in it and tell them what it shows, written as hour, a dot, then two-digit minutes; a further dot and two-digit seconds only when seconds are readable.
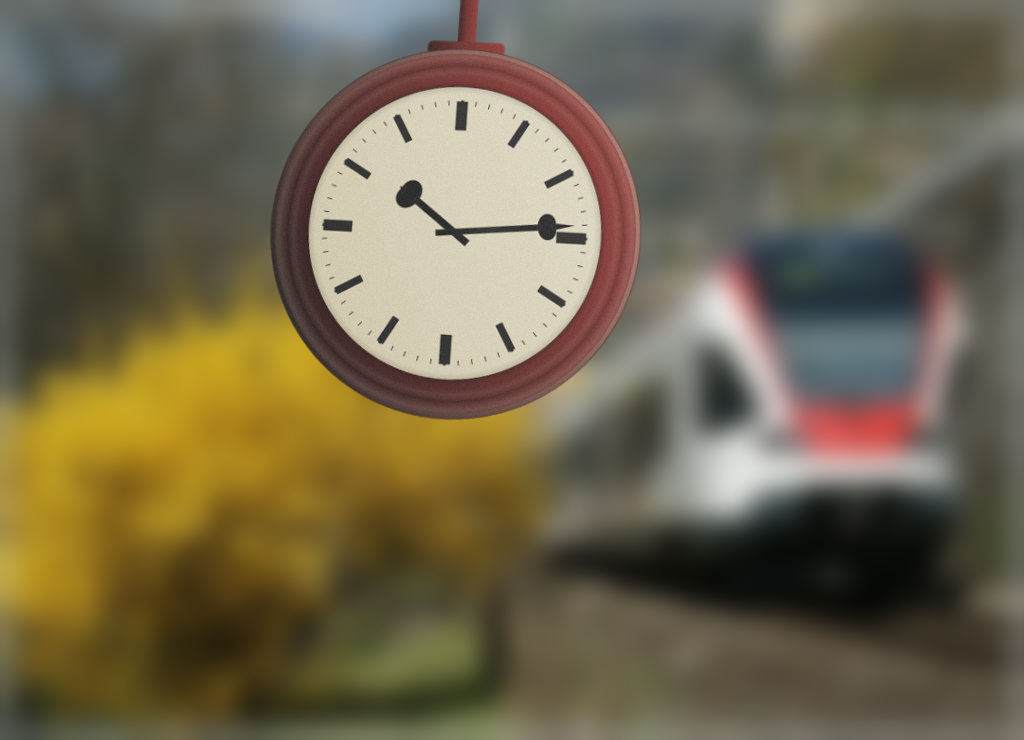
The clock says 10.14
